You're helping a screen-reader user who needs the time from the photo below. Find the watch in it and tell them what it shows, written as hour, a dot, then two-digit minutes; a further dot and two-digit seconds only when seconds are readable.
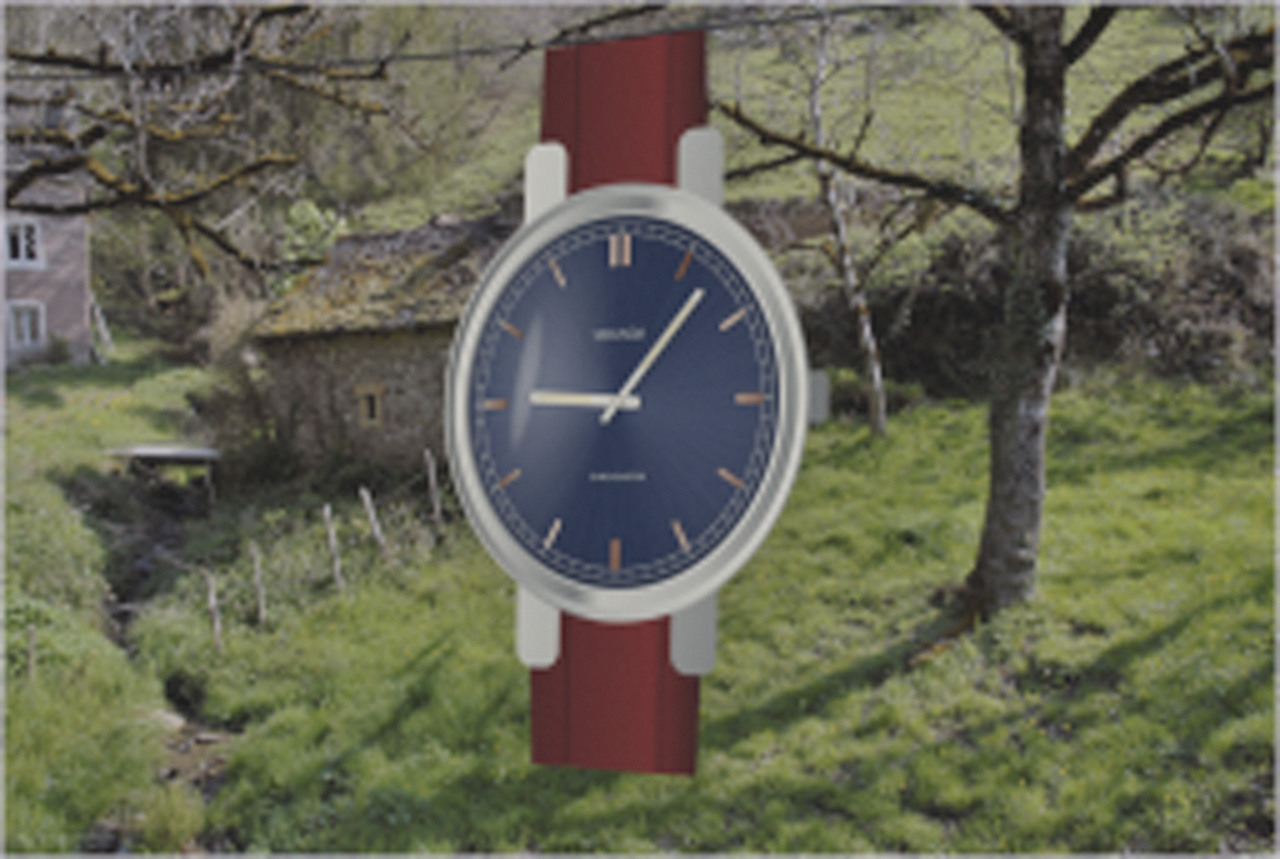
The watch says 9.07
